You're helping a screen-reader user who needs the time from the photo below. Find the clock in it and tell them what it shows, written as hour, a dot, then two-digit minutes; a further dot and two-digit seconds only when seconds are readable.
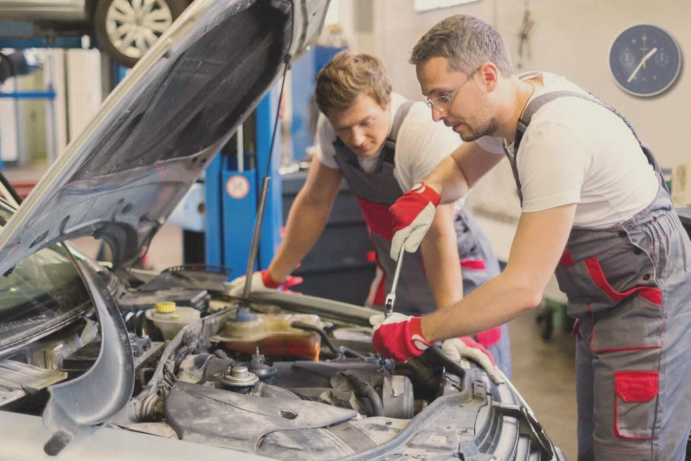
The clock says 1.36
